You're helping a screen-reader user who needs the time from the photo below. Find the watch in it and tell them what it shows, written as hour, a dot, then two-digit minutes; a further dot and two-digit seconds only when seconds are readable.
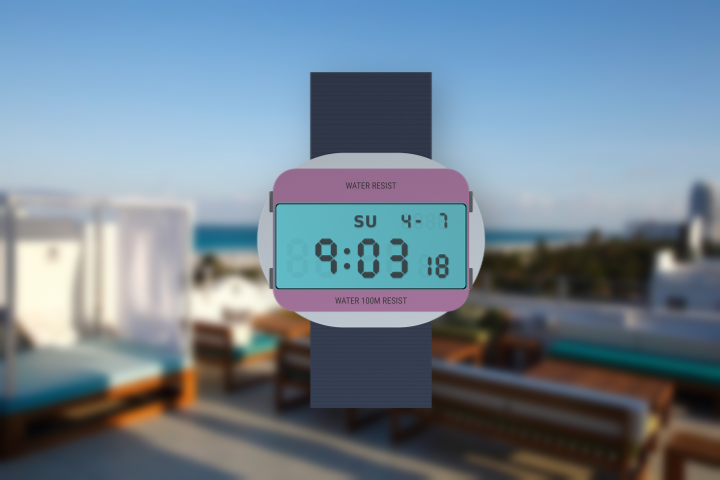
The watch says 9.03.18
